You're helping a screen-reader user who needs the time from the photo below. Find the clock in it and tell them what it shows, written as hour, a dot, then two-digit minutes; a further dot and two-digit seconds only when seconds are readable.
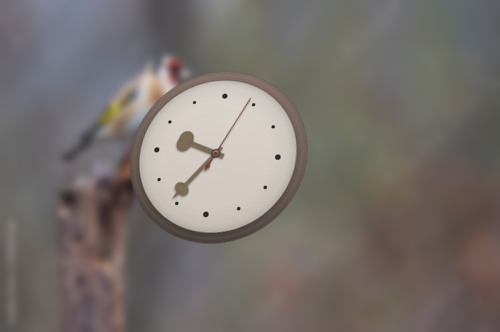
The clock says 9.36.04
